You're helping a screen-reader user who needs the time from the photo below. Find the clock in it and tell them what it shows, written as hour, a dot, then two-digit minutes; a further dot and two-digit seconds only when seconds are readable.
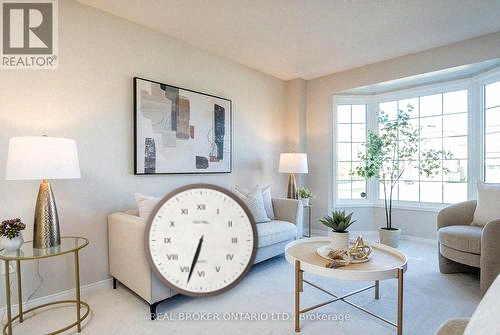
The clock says 6.33
